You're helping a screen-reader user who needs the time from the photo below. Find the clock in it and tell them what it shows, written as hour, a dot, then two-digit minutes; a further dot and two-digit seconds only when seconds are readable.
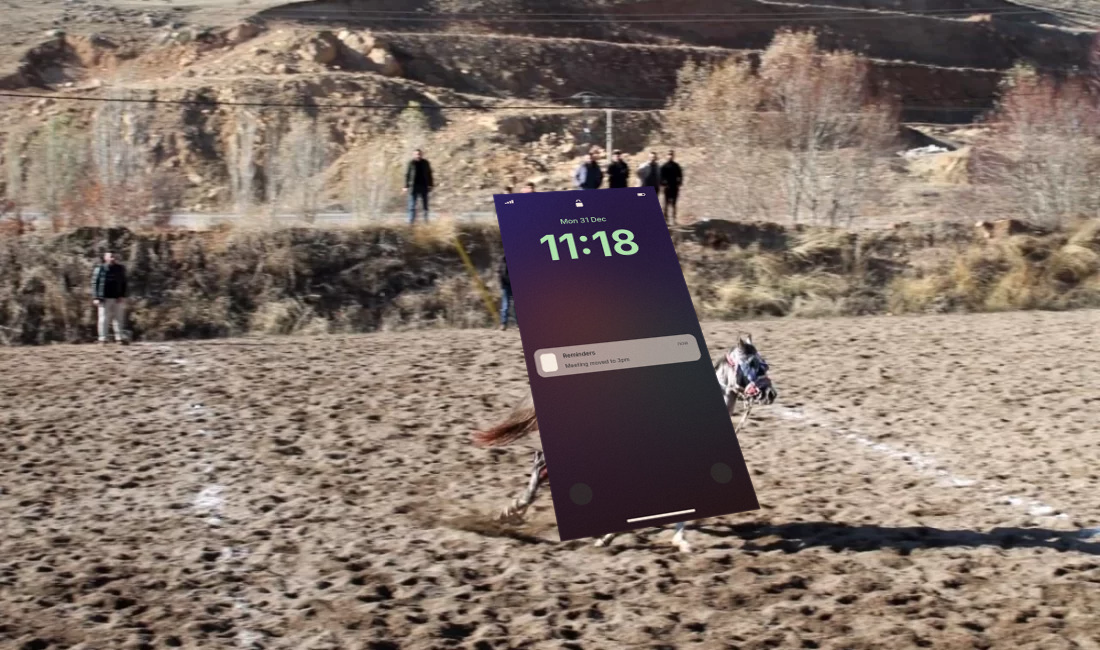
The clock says 11.18
